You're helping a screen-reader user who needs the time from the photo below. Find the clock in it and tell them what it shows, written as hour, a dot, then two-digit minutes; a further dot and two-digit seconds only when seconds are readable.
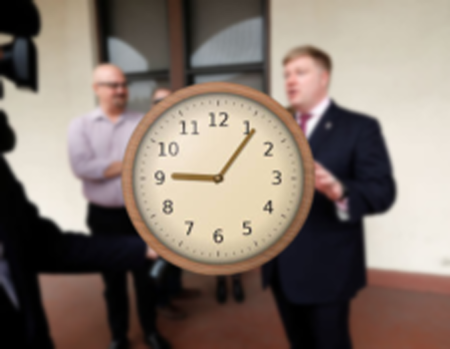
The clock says 9.06
